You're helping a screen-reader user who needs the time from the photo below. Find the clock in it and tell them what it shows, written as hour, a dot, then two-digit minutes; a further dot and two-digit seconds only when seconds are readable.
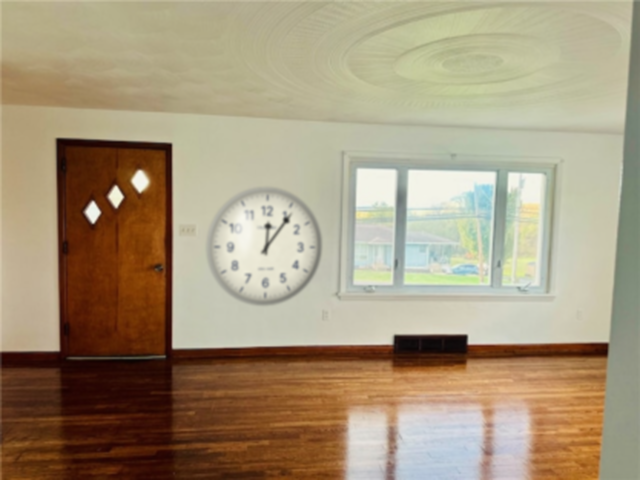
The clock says 12.06
